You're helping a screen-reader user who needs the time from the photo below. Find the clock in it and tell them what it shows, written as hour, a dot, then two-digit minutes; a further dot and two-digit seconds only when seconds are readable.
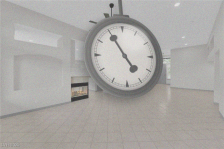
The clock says 4.55
